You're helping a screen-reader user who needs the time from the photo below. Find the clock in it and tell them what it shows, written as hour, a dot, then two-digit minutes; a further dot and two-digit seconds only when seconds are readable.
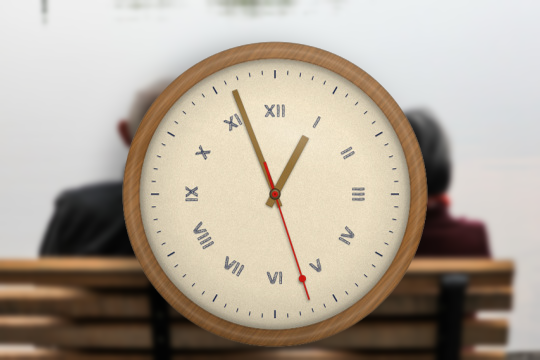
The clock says 12.56.27
